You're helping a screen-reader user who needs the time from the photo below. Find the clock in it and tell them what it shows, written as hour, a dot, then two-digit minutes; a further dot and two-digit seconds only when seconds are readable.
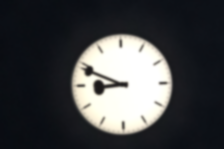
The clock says 8.49
